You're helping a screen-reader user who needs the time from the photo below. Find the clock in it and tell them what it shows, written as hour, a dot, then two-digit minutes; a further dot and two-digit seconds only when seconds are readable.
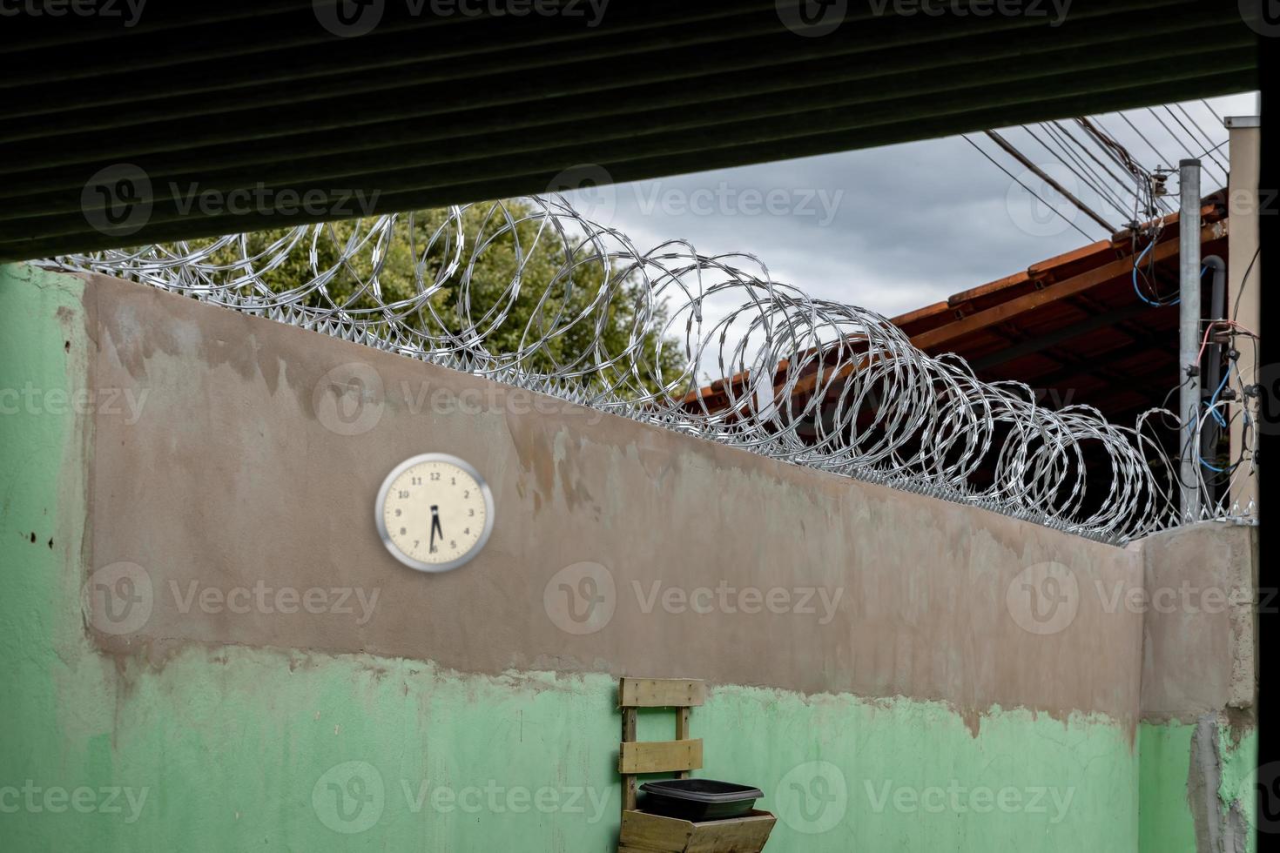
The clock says 5.31
